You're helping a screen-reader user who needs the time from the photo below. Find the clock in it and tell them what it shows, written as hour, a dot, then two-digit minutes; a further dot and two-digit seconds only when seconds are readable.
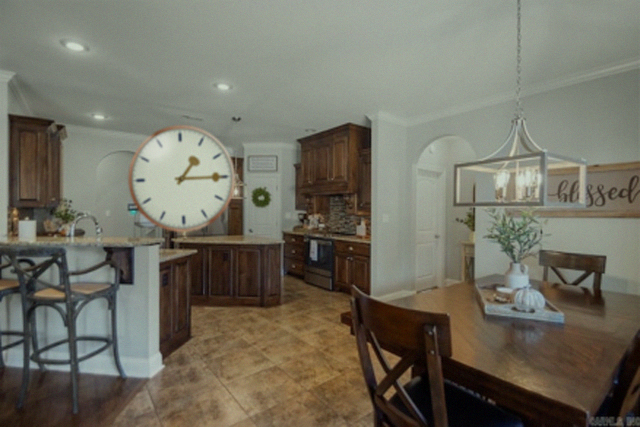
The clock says 1.15
